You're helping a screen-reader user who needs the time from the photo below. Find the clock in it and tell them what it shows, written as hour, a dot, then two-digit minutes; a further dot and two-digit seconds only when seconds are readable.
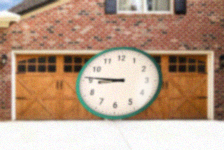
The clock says 8.46
